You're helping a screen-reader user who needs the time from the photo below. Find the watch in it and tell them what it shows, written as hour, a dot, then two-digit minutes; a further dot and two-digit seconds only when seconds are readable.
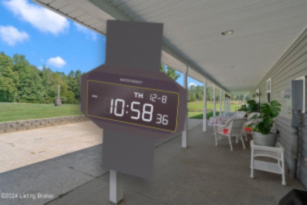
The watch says 10.58
